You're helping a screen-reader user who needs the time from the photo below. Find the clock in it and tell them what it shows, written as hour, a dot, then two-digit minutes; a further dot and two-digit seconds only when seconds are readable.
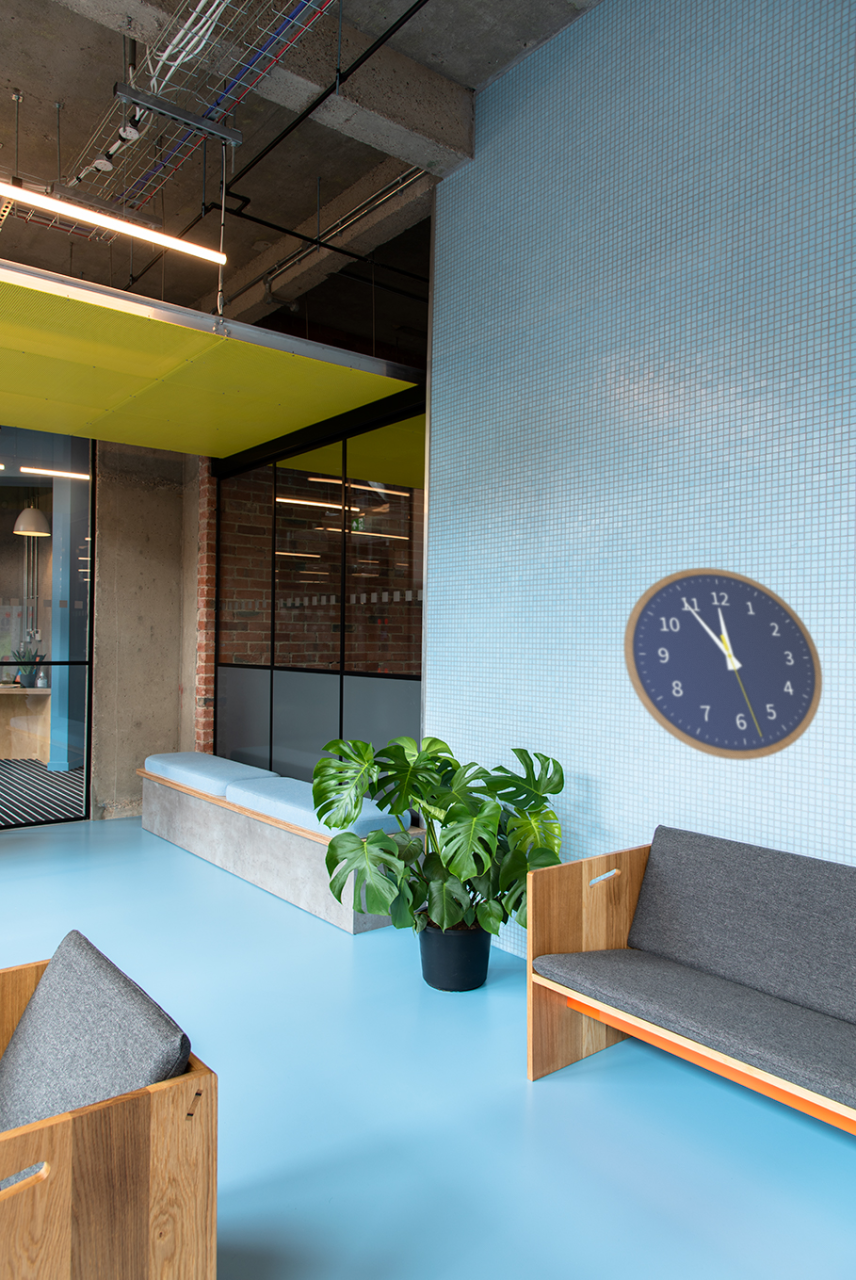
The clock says 11.54.28
